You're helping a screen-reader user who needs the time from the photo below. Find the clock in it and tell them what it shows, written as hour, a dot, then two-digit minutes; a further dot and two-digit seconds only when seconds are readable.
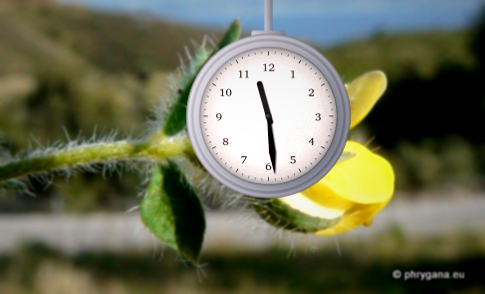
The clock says 11.29
